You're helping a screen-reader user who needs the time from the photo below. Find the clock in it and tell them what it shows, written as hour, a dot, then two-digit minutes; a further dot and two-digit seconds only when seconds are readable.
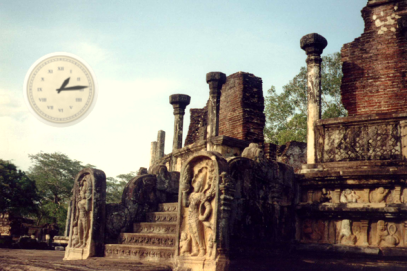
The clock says 1.14
